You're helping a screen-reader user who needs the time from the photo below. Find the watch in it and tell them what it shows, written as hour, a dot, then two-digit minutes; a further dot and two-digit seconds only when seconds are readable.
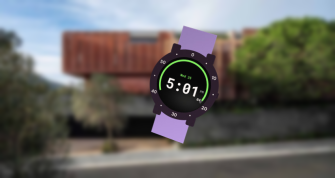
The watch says 5.01
